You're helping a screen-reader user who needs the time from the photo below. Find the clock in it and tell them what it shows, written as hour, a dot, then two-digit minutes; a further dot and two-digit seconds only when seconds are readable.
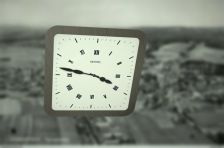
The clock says 3.47
